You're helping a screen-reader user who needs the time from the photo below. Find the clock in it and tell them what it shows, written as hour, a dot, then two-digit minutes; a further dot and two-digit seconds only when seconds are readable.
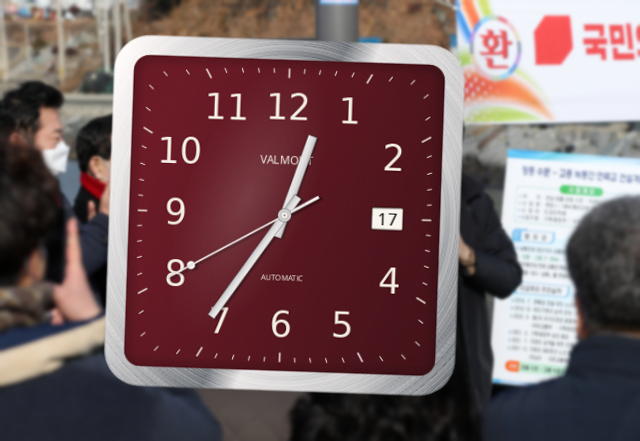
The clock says 12.35.40
